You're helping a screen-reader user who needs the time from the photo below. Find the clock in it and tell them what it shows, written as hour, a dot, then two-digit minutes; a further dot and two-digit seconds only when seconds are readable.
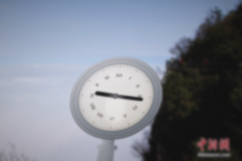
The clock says 9.16
